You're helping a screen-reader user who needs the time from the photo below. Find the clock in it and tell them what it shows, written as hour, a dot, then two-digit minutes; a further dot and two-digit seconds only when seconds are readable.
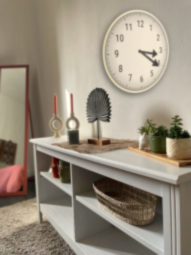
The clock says 3.21
